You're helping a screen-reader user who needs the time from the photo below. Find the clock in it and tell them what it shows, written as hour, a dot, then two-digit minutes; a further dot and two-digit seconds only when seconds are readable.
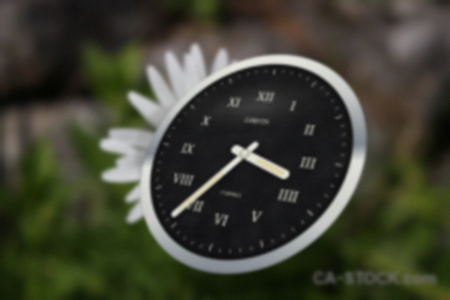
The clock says 3.36
